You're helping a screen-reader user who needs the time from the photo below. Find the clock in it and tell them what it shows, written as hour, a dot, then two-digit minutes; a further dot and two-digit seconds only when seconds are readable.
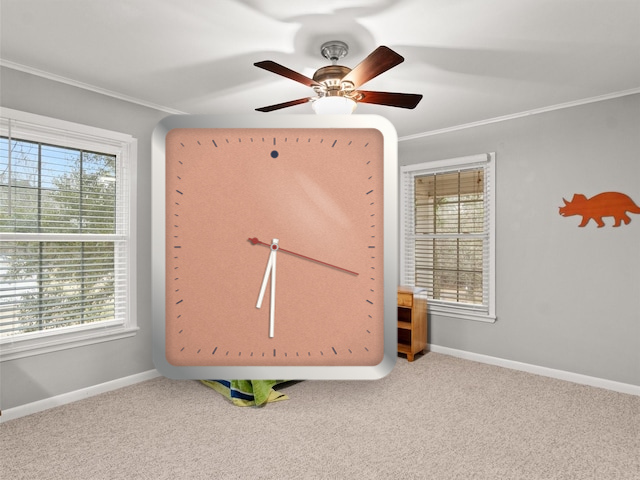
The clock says 6.30.18
